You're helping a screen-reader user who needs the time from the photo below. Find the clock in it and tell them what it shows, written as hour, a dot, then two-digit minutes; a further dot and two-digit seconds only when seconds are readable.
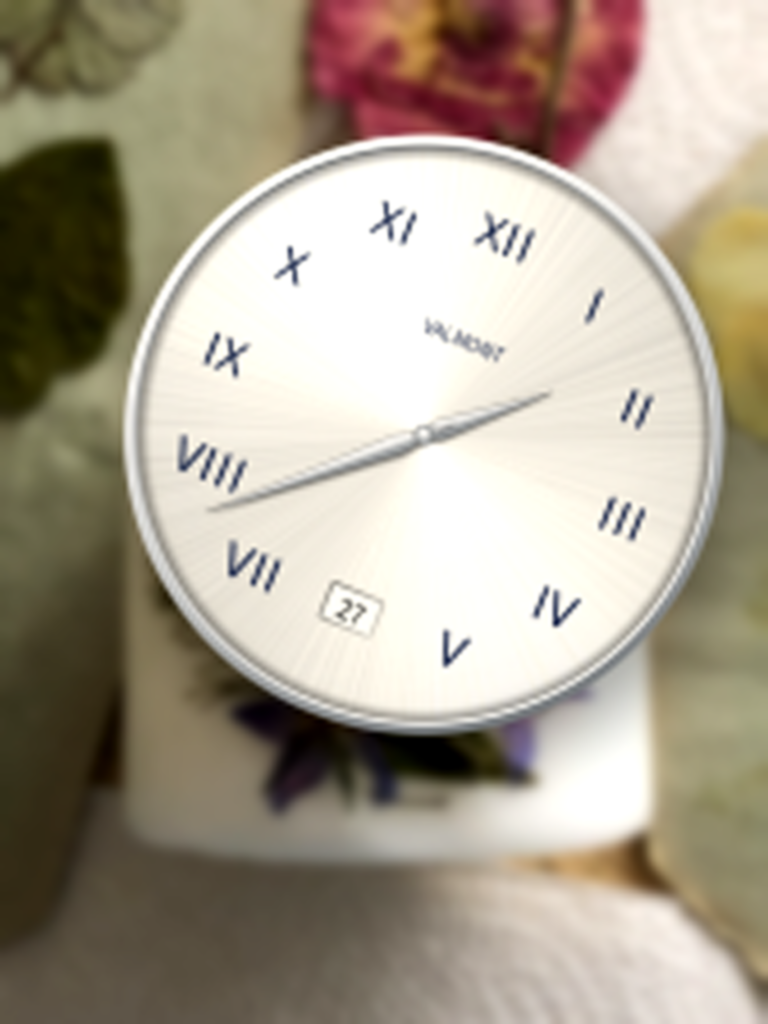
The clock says 1.38
